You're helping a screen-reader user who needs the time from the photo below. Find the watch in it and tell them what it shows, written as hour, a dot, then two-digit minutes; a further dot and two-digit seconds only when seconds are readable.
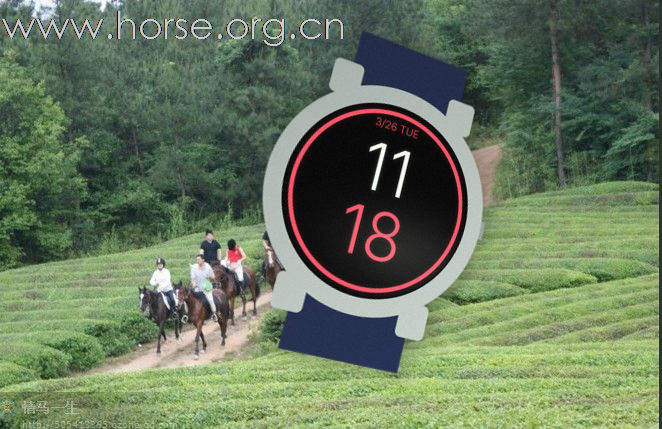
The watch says 11.18
